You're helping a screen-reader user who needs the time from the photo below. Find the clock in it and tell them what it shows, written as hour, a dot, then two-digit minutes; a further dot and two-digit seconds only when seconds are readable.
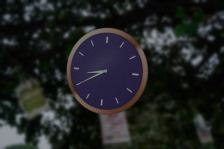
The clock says 8.40
